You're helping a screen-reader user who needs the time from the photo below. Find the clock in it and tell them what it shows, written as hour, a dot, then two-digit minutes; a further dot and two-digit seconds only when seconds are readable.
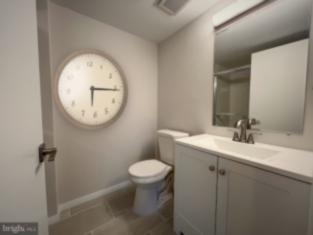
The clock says 6.16
